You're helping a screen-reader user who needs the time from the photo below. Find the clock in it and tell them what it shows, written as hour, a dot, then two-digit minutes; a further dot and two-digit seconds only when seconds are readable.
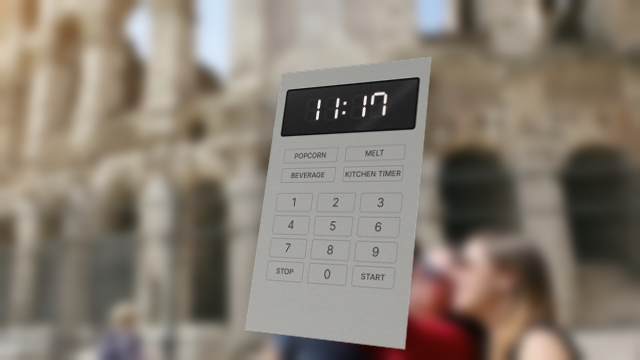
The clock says 11.17
